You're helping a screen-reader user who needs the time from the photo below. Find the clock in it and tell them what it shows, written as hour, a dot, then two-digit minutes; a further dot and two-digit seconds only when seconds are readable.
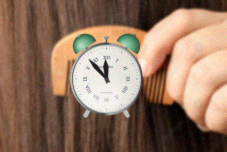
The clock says 11.53
